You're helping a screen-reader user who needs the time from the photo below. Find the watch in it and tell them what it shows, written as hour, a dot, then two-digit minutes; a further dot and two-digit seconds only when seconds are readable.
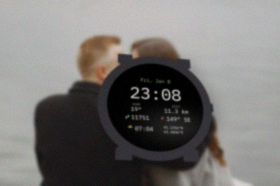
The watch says 23.08
